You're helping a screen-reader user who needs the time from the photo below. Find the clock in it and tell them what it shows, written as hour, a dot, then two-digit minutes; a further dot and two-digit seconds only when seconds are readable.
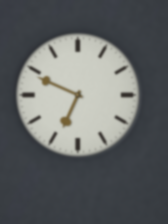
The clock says 6.49
